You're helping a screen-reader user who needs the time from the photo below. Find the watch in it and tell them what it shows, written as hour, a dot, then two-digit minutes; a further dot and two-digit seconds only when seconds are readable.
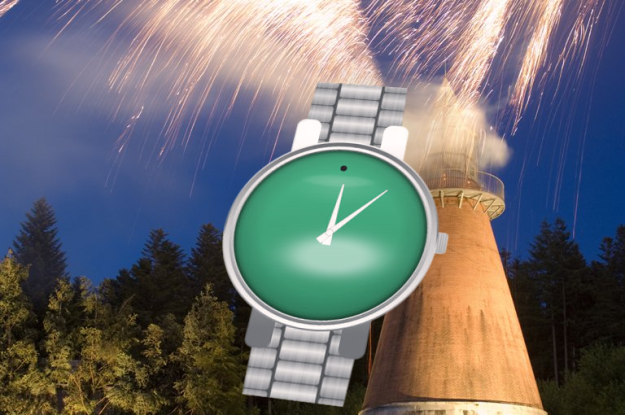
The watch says 12.07
